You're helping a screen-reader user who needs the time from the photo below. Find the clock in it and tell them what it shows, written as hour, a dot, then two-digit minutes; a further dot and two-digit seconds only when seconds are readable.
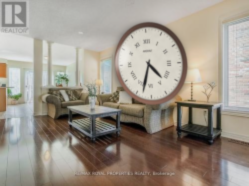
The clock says 4.33
